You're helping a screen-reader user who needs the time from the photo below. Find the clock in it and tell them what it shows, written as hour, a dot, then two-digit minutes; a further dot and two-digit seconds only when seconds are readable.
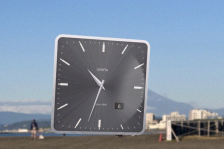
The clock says 10.33
